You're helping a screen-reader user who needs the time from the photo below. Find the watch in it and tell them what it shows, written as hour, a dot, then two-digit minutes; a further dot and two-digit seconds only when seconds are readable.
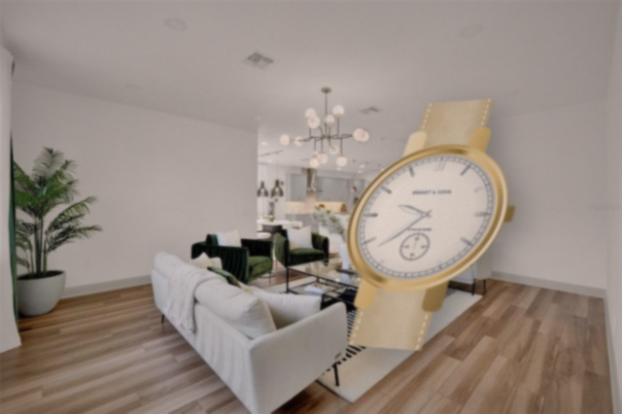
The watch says 9.38
